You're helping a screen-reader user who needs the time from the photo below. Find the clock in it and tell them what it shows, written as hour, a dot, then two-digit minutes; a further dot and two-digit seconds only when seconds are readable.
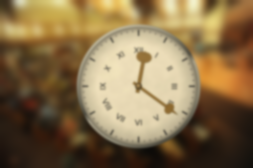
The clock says 12.21
